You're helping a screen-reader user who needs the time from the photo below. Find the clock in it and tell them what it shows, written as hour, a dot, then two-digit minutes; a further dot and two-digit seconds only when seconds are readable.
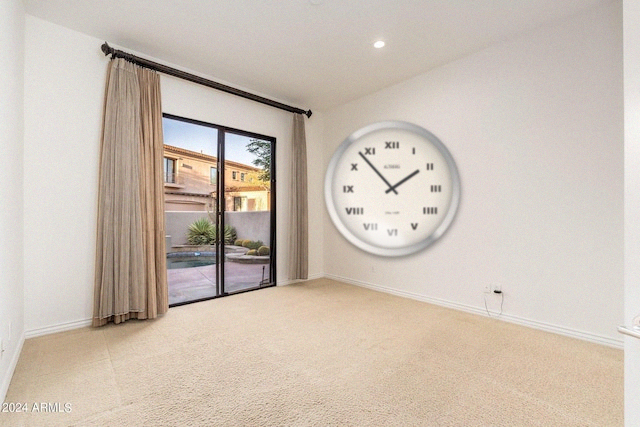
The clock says 1.53
